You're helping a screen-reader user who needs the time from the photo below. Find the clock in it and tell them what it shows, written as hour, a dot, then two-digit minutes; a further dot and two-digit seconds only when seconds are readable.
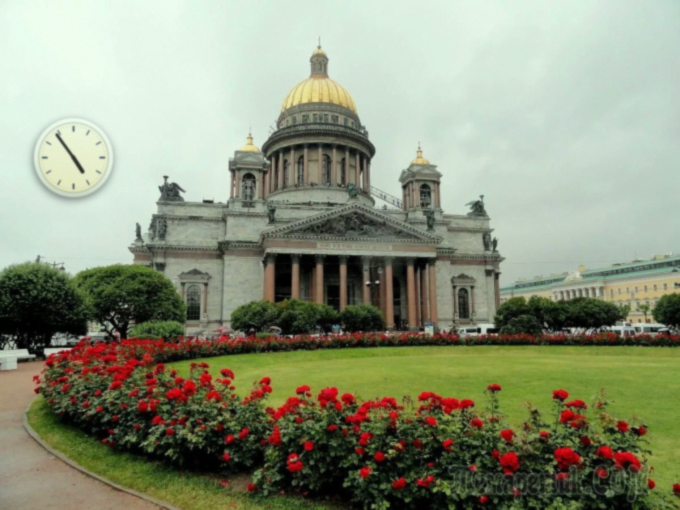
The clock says 4.54
